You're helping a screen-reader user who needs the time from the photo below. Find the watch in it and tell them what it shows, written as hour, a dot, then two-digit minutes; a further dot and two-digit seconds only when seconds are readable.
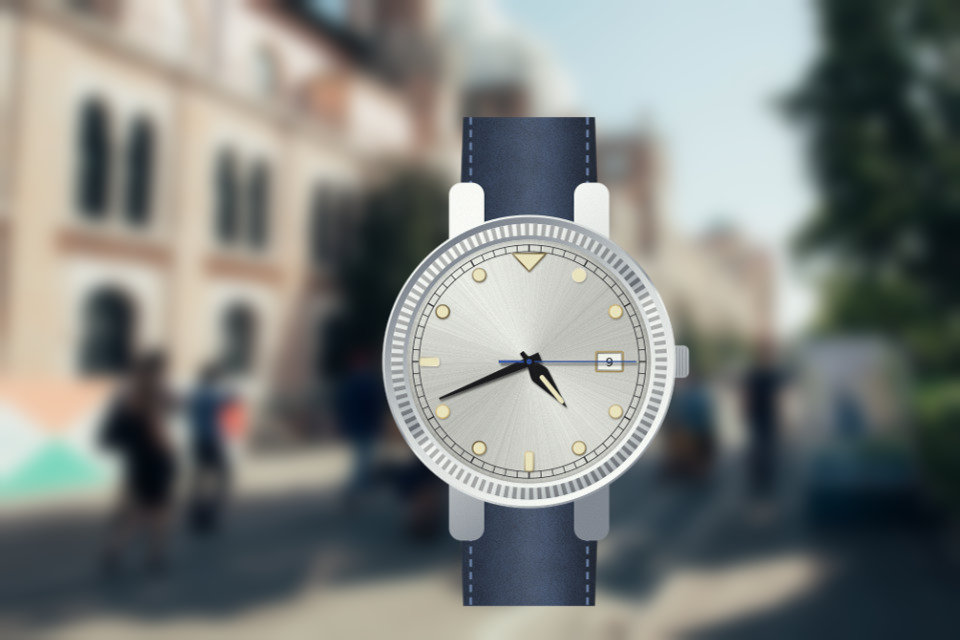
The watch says 4.41.15
